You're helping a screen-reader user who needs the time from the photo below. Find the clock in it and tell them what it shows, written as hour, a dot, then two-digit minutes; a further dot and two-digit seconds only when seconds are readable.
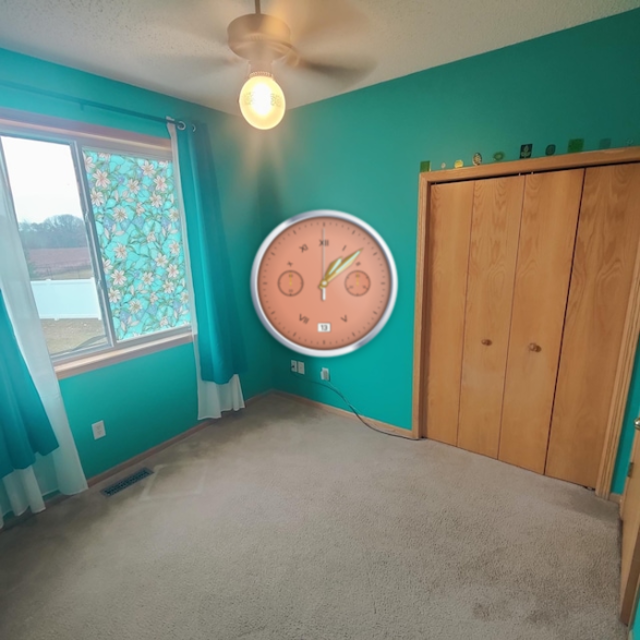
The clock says 1.08
